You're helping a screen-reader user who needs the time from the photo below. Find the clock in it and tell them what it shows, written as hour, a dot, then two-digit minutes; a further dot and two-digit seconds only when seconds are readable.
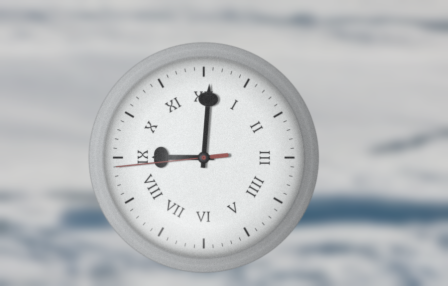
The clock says 9.00.44
